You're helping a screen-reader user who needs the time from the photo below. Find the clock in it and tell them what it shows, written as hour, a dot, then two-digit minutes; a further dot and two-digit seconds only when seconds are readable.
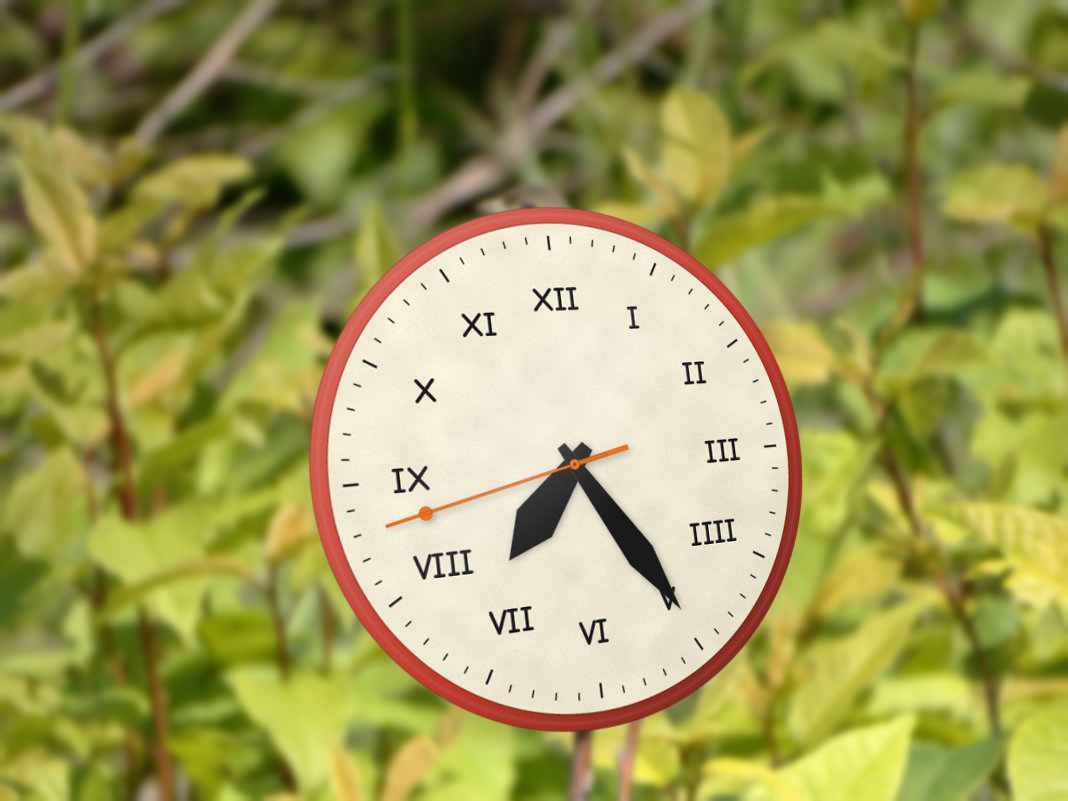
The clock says 7.24.43
